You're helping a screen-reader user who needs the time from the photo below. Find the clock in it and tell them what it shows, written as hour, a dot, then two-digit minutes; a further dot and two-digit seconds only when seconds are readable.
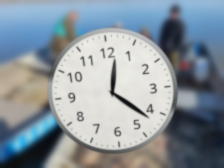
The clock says 12.22
